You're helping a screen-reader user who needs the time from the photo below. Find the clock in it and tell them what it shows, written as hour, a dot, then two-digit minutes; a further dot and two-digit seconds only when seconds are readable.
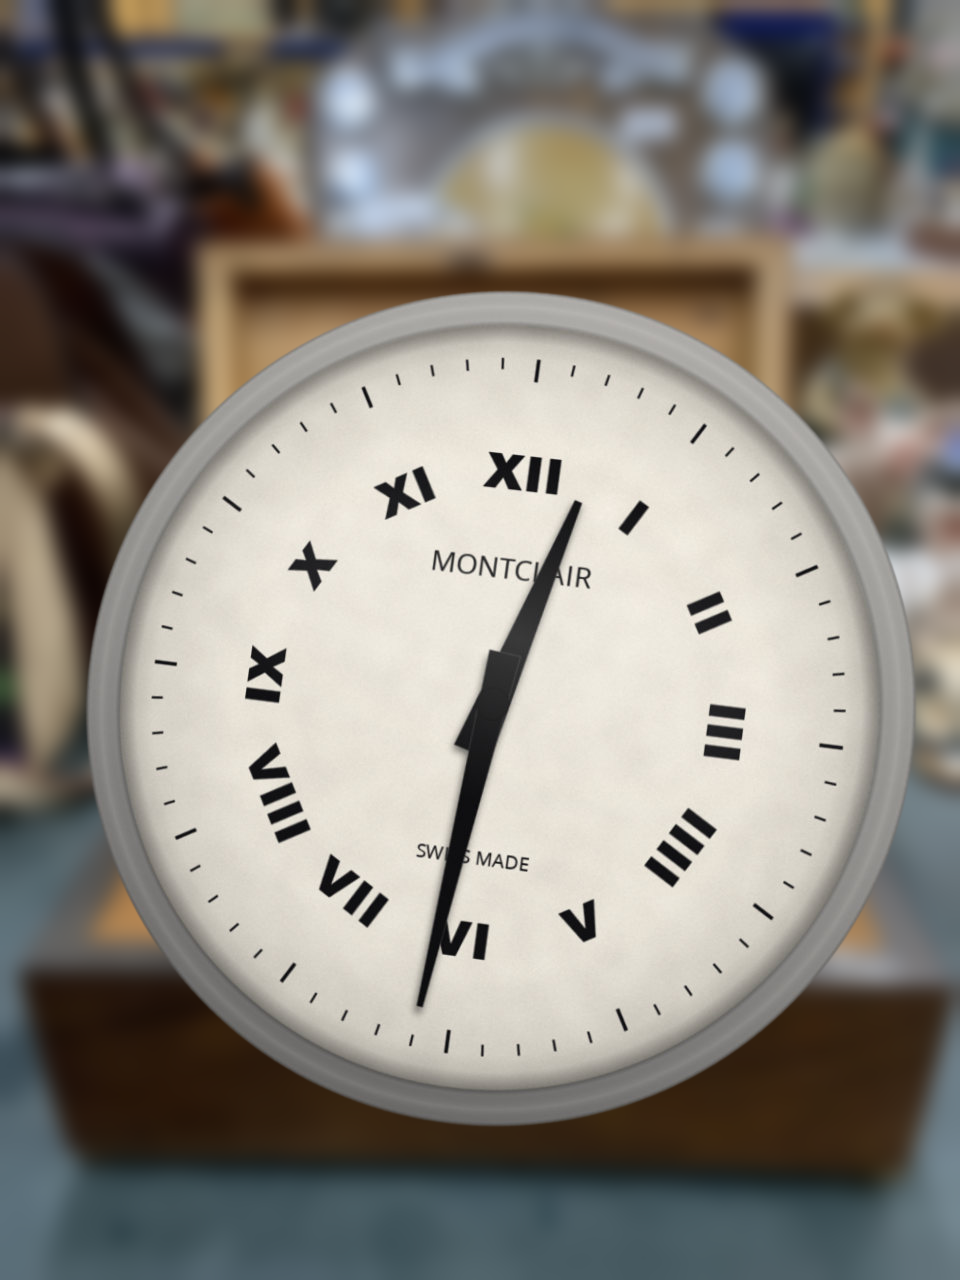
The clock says 12.31
